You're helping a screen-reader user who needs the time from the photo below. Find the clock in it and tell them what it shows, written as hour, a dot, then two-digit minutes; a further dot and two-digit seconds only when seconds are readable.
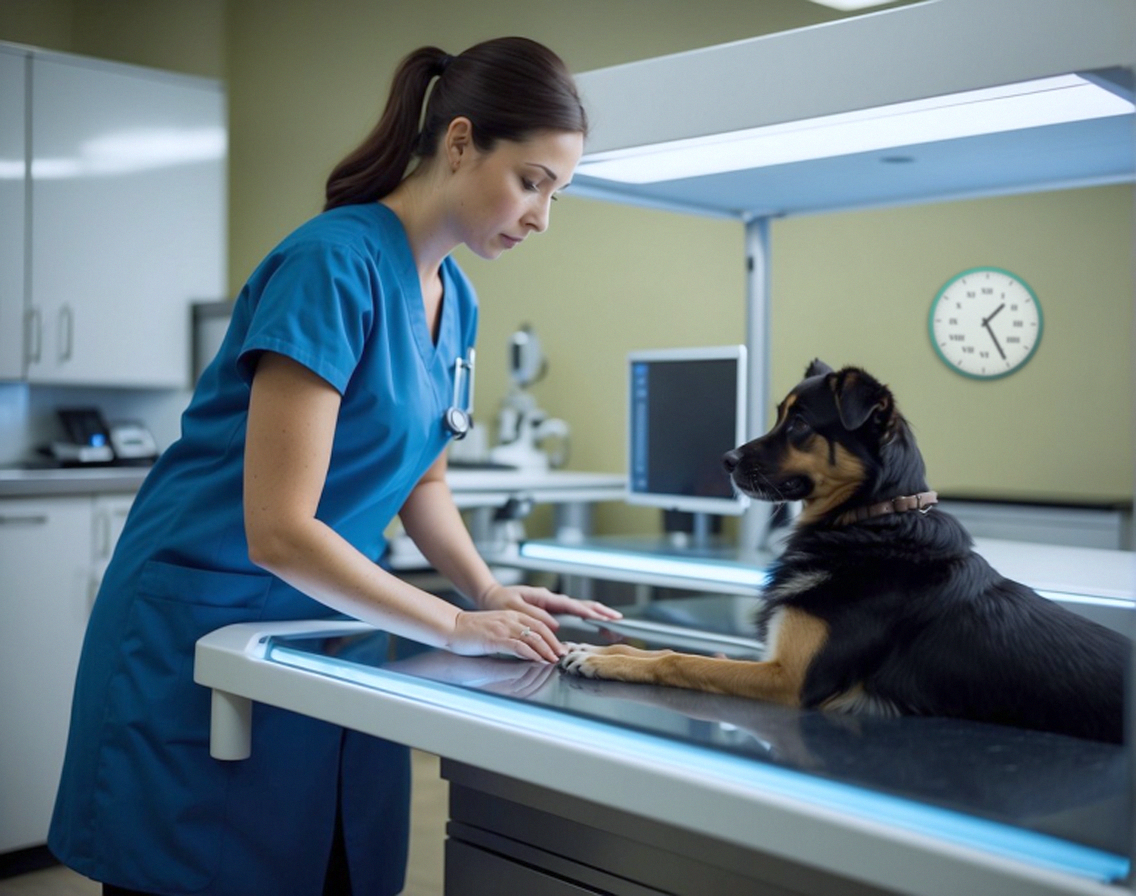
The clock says 1.25
